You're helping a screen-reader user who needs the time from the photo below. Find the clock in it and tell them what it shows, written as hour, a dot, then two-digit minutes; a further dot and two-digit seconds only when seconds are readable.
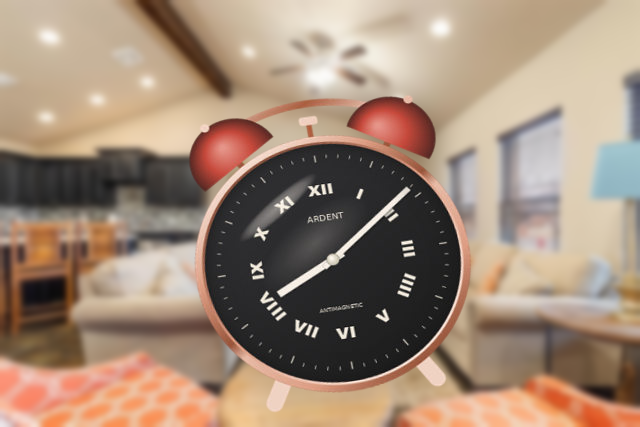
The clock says 8.09
